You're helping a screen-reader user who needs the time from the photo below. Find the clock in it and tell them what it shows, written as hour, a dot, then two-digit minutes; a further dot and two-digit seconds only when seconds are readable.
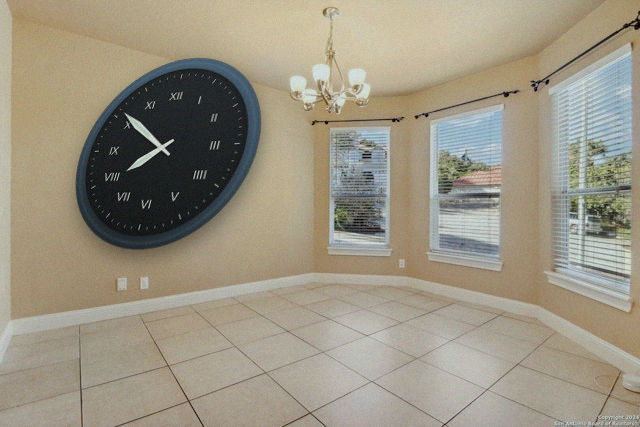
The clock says 7.51
